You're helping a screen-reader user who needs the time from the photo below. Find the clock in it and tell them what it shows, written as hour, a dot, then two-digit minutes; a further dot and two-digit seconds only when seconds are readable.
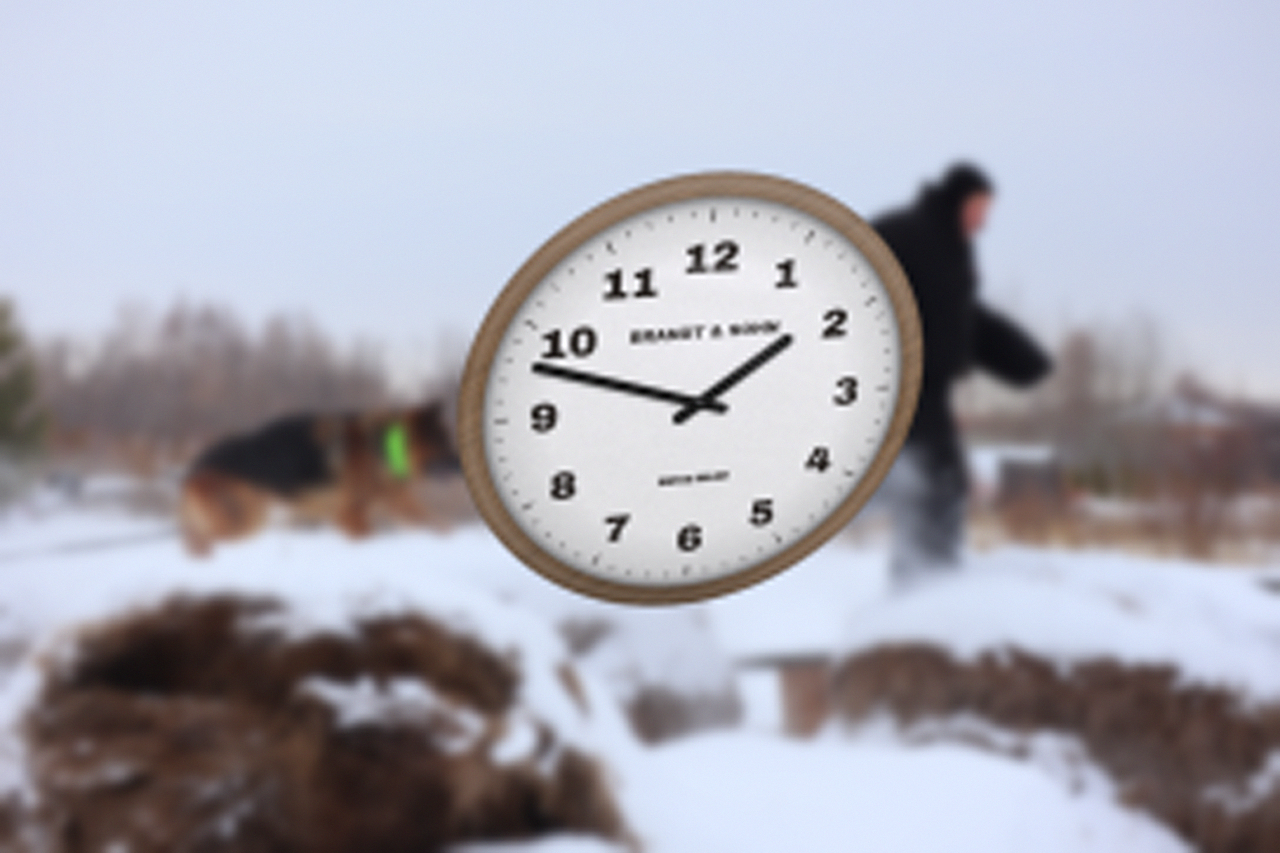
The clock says 1.48
